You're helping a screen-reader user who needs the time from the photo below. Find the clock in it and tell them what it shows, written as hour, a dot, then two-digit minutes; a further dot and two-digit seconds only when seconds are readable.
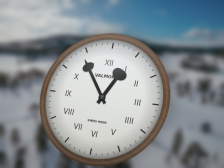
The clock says 12.54
